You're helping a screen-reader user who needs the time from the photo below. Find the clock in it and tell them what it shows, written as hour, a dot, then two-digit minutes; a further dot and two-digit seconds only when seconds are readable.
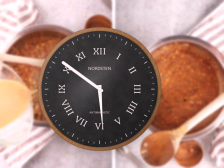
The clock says 5.51
